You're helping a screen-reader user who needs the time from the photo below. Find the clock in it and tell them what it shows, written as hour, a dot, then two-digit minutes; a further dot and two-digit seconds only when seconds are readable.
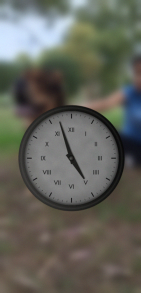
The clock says 4.57
